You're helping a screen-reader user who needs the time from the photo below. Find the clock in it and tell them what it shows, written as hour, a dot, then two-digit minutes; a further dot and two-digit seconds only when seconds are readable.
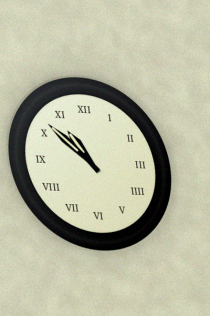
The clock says 10.52
